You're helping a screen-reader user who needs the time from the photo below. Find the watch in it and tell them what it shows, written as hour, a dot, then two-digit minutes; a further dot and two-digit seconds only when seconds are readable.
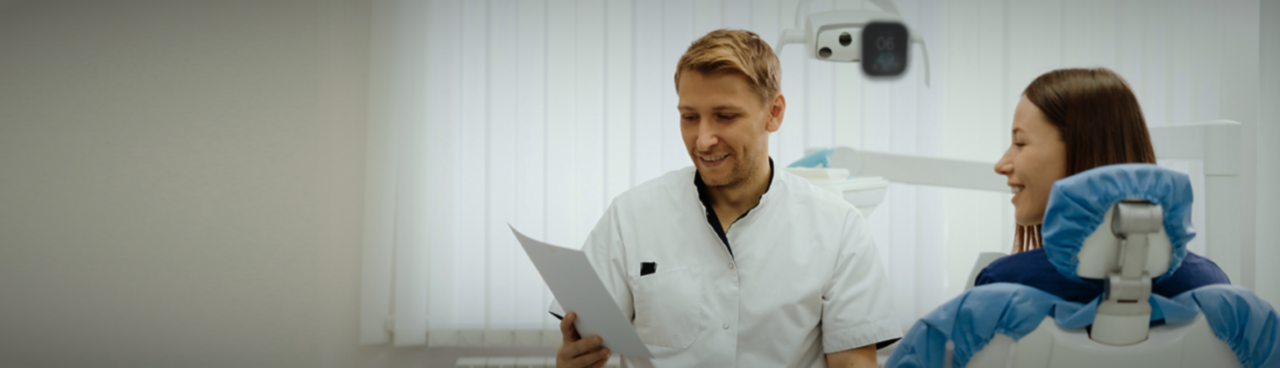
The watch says 6.49
